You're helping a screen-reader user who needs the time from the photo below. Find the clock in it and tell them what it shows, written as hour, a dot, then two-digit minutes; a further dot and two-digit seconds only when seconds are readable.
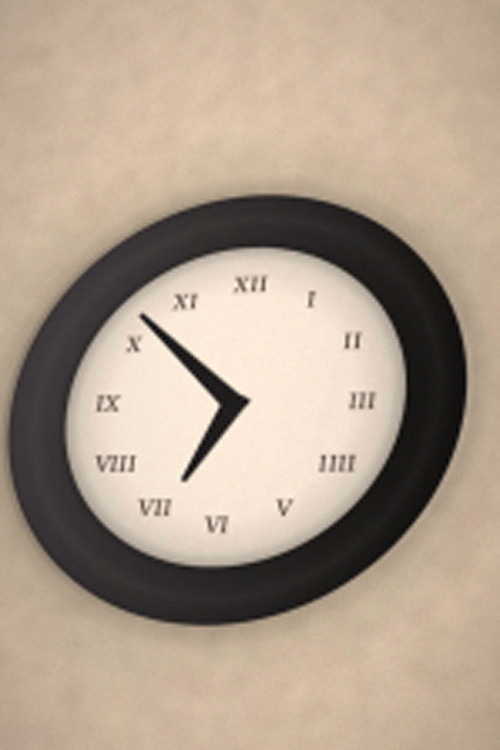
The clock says 6.52
